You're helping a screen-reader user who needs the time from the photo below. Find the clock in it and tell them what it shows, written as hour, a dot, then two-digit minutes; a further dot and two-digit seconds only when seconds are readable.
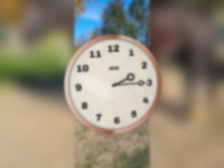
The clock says 2.15
